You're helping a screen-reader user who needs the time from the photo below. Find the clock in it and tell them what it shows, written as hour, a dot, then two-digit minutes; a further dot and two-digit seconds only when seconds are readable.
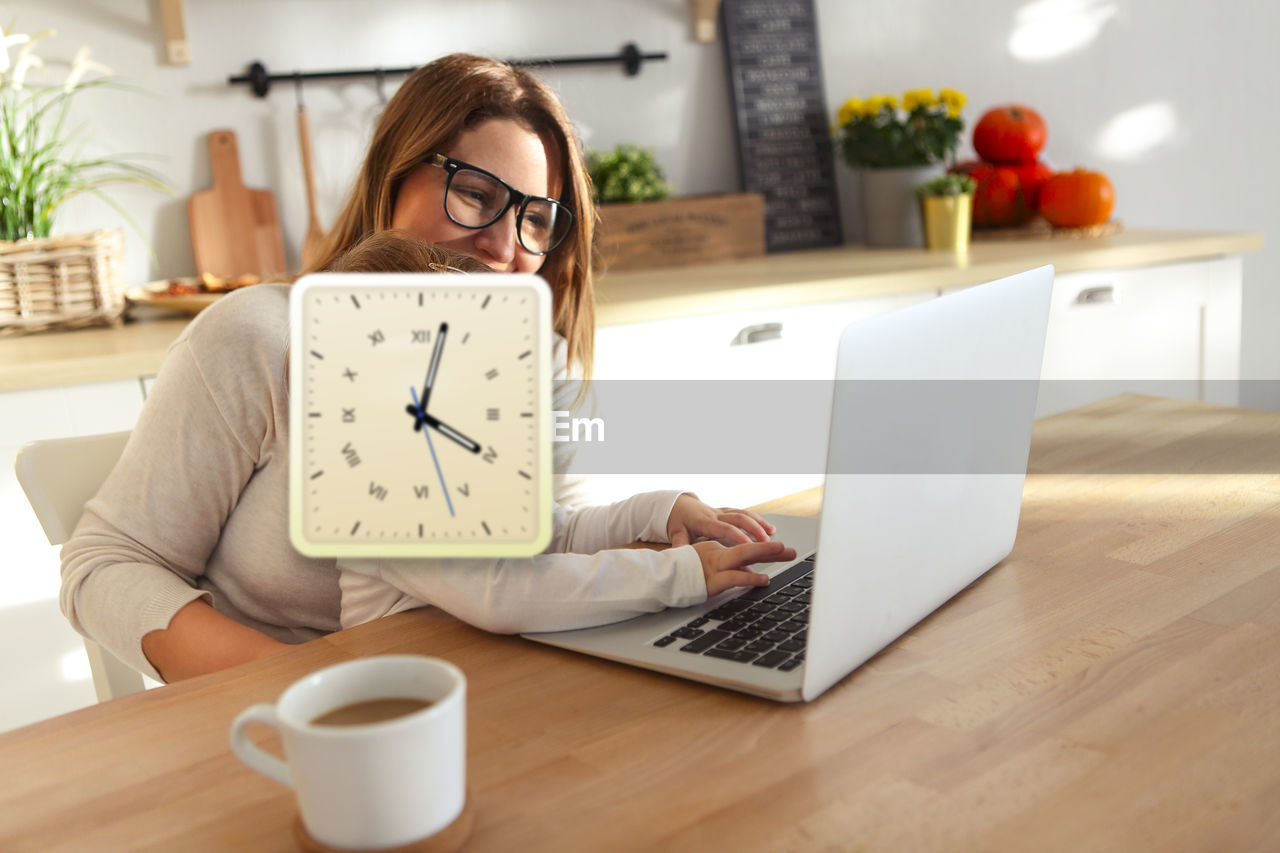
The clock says 4.02.27
